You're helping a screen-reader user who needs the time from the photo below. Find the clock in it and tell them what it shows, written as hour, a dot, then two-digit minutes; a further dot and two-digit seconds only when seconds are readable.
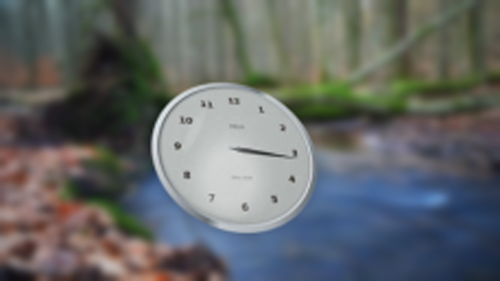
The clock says 3.16
